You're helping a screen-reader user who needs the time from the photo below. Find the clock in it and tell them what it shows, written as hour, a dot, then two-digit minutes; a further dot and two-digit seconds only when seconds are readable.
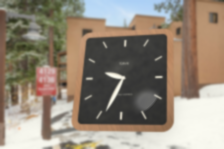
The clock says 9.34
